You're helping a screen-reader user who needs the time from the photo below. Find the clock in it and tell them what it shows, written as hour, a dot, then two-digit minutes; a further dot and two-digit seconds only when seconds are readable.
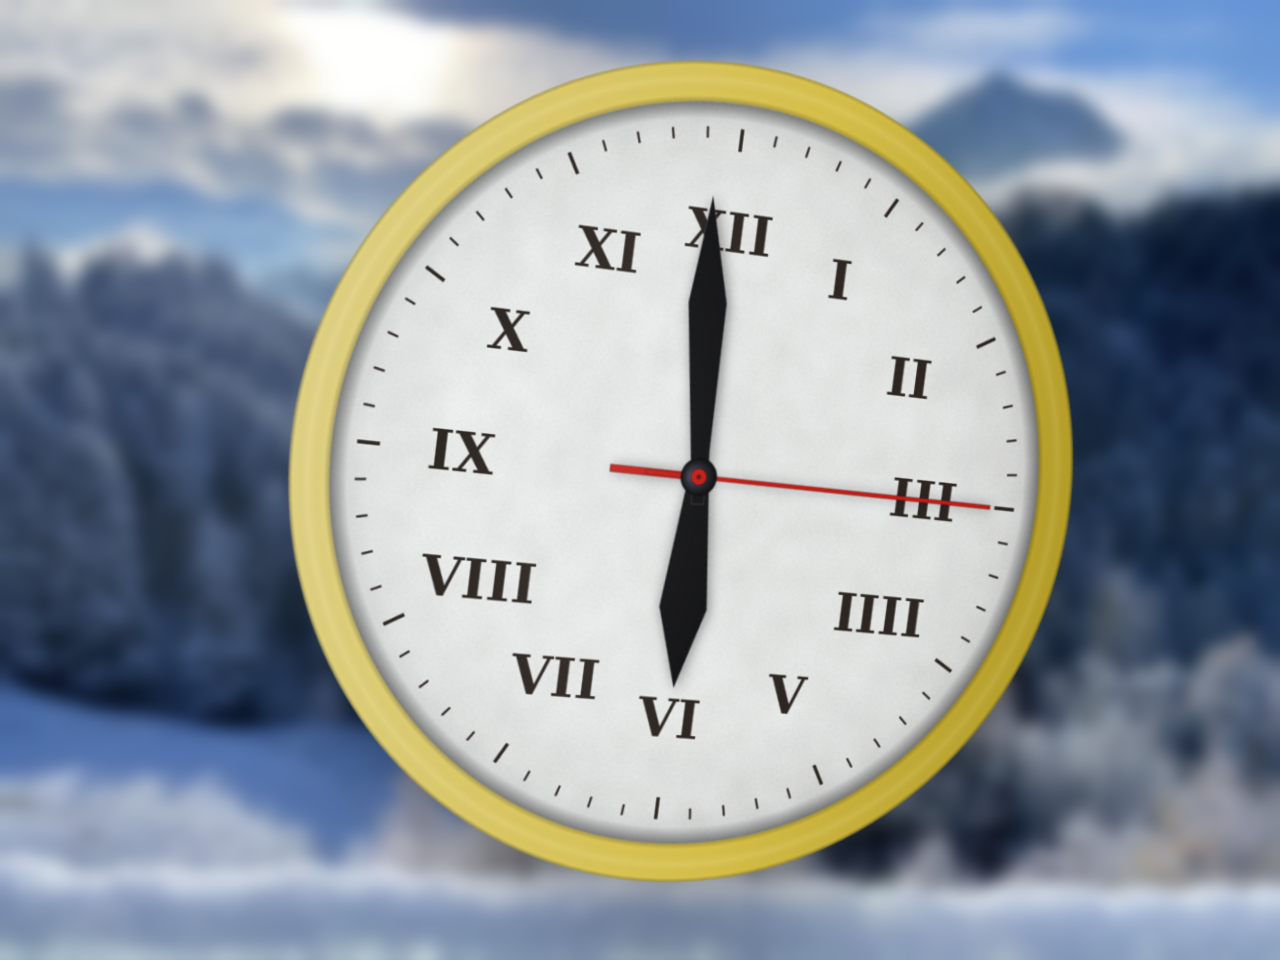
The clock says 5.59.15
